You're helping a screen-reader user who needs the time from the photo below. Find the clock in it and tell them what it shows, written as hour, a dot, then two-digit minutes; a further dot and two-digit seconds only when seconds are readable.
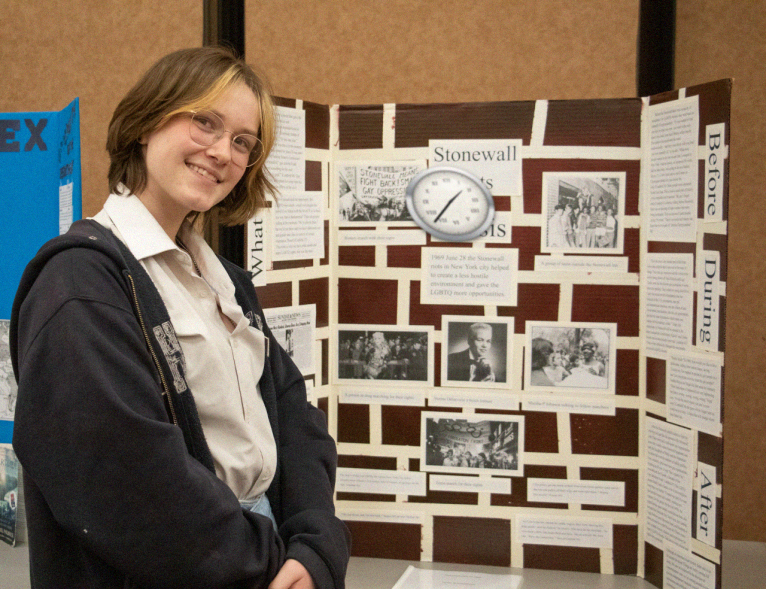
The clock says 1.37
